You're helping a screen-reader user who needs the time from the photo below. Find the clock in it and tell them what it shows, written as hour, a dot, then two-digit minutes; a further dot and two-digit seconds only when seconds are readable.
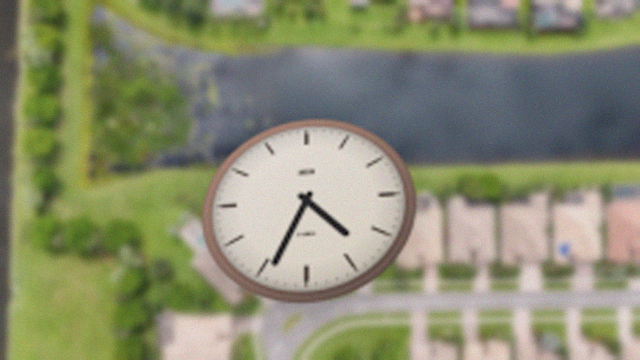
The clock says 4.34
